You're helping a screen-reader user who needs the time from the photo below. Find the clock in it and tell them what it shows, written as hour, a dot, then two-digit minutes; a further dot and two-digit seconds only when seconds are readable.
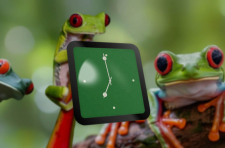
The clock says 6.59
